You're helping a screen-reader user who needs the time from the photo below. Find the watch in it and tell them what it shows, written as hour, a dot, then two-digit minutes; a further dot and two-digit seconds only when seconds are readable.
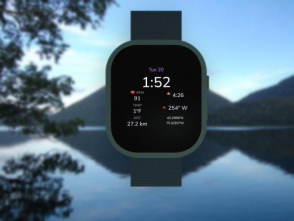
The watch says 1.52
